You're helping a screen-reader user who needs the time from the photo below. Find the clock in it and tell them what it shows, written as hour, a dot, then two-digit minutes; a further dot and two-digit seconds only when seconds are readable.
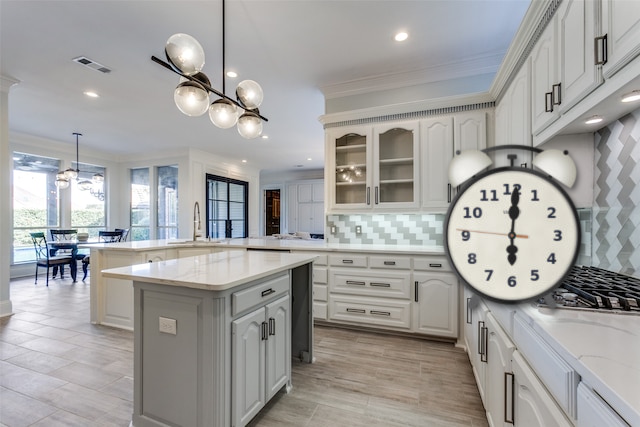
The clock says 6.00.46
